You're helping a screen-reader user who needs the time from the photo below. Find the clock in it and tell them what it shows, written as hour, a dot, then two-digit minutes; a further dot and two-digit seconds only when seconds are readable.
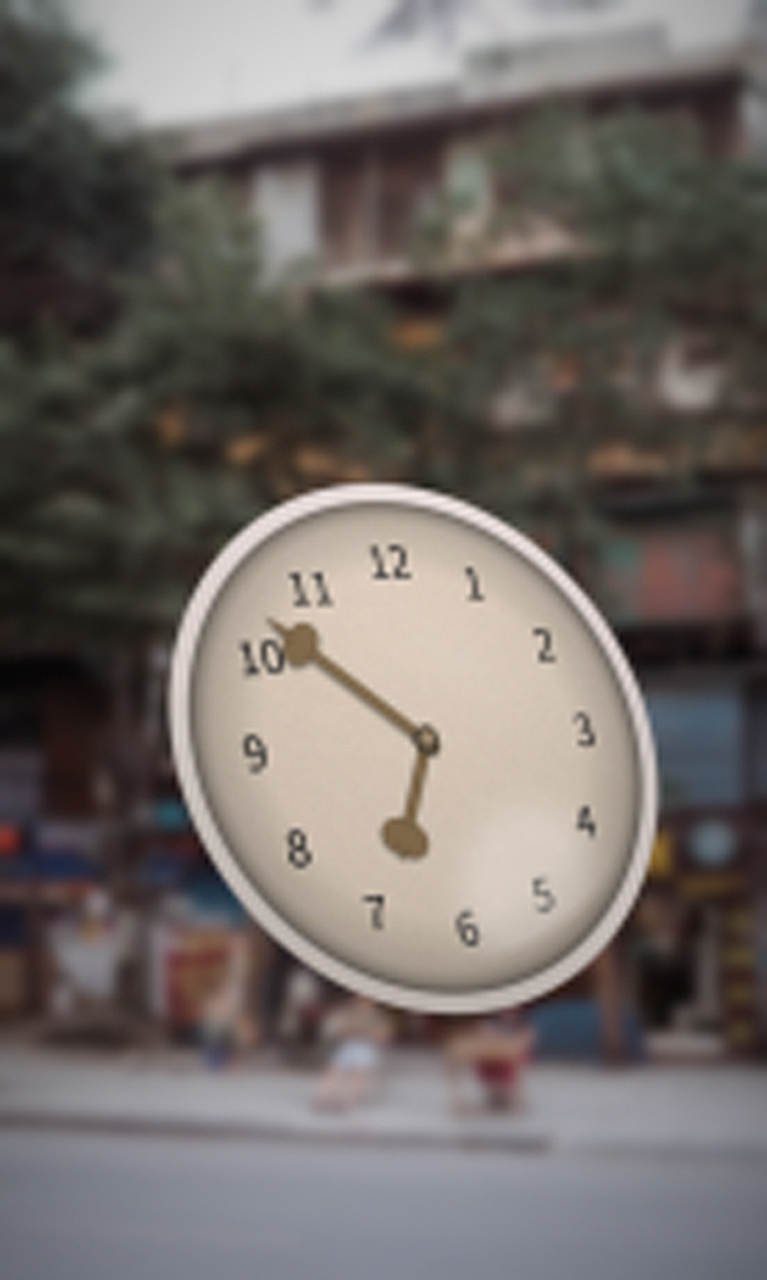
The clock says 6.52
